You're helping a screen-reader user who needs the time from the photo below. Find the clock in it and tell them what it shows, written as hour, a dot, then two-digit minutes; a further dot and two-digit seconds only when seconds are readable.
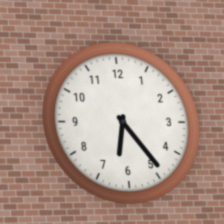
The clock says 6.24
